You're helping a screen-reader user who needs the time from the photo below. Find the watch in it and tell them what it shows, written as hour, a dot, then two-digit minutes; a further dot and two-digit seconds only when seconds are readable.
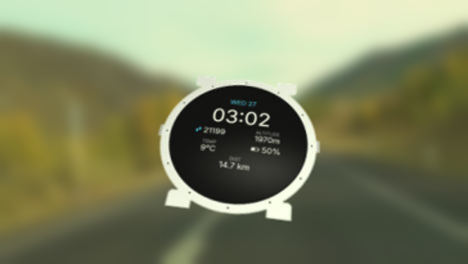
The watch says 3.02
